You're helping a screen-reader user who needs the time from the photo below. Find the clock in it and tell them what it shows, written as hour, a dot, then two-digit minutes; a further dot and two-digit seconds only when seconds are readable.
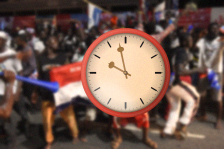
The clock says 9.58
